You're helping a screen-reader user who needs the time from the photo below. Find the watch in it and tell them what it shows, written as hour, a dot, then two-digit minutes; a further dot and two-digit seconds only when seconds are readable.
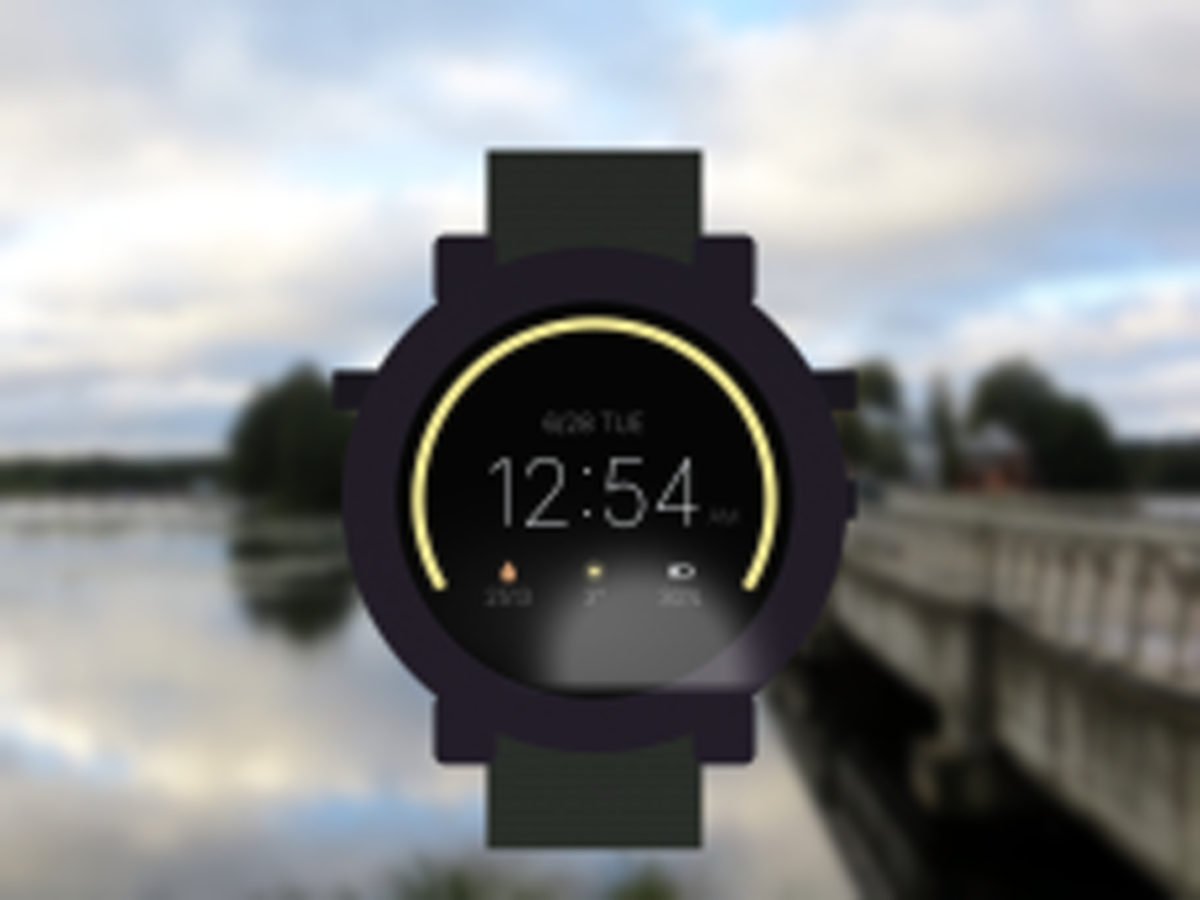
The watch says 12.54
